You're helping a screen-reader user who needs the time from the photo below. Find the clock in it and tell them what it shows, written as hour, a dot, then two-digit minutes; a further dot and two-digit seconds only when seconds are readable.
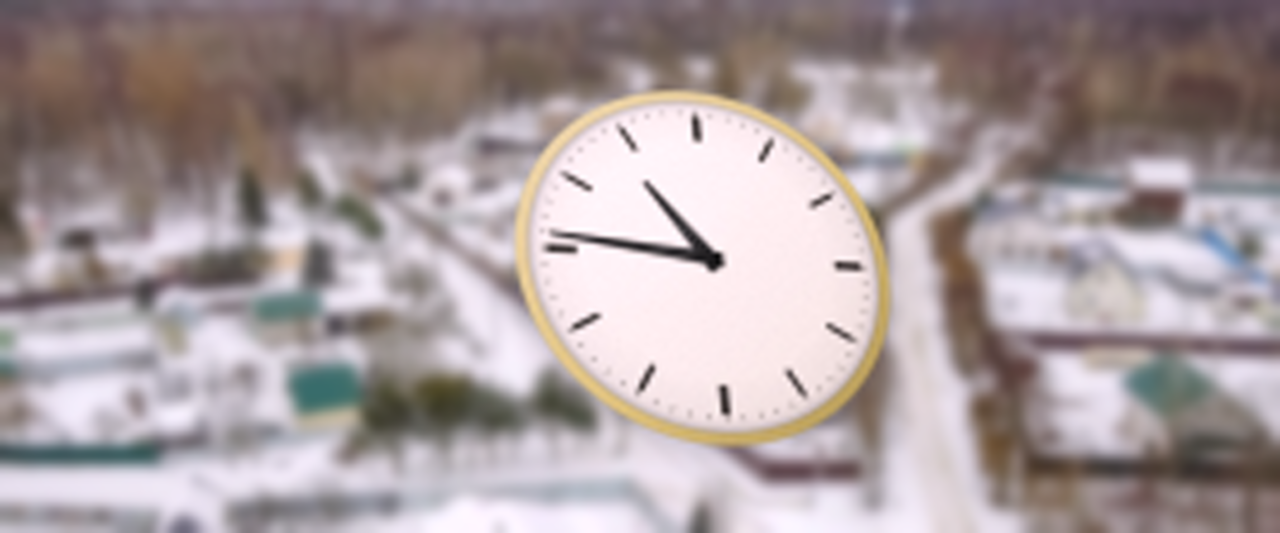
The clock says 10.46
